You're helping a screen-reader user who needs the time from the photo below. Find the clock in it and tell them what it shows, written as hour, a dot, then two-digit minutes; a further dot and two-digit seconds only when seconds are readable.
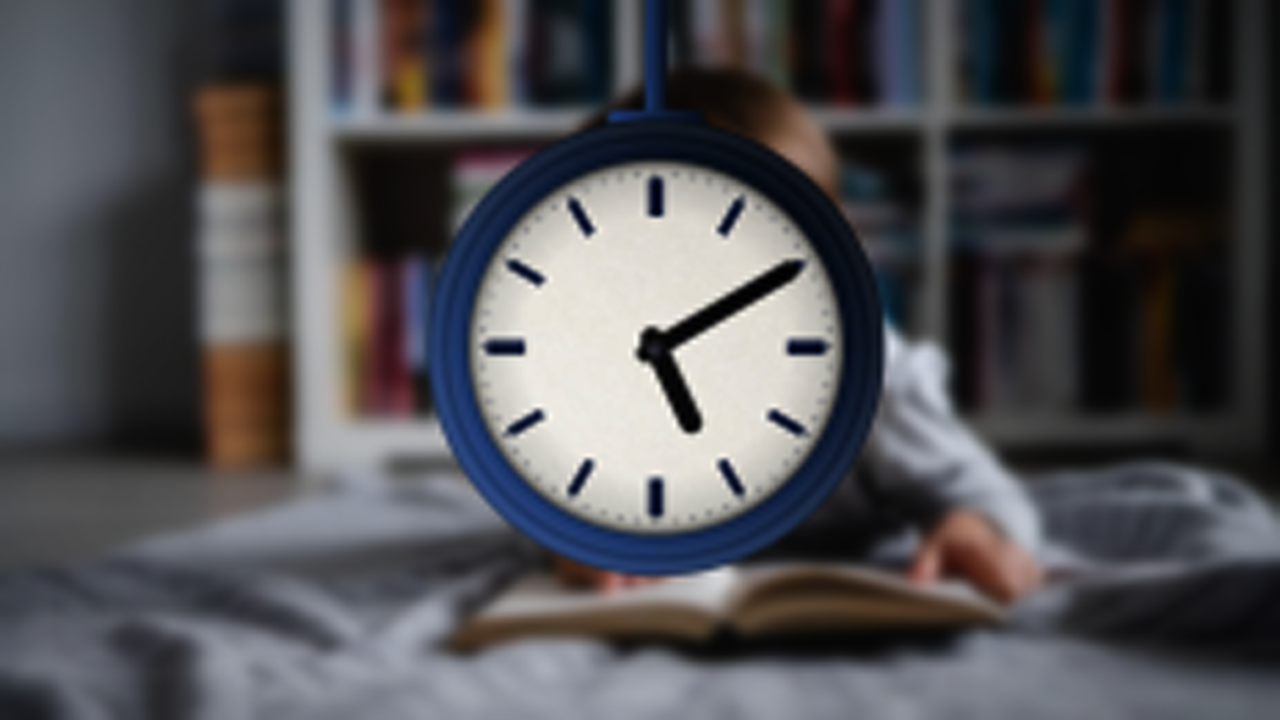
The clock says 5.10
